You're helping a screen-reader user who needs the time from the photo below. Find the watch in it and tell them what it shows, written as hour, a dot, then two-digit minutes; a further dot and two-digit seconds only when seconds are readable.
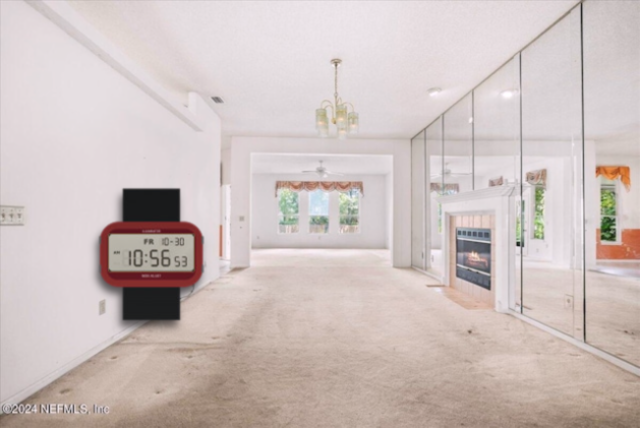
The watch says 10.56.53
